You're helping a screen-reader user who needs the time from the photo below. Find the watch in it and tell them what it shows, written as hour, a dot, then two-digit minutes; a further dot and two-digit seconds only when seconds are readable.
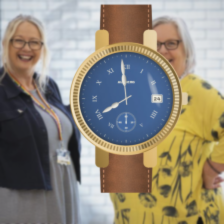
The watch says 7.59
